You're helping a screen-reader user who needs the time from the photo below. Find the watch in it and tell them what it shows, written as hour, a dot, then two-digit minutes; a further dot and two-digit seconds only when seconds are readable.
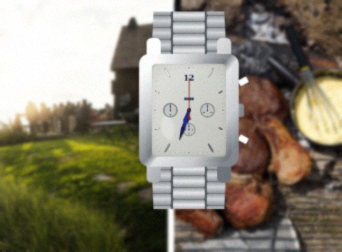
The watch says 6.33
